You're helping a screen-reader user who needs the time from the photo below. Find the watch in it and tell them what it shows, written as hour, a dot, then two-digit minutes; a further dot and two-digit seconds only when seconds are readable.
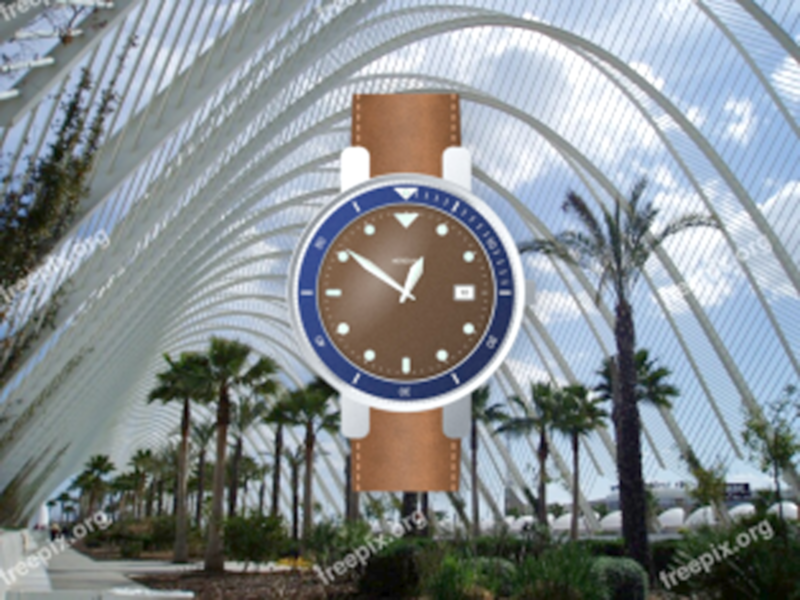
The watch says 12.51
